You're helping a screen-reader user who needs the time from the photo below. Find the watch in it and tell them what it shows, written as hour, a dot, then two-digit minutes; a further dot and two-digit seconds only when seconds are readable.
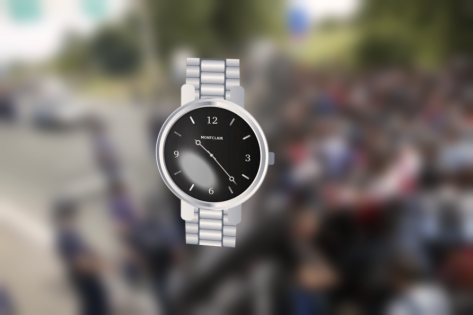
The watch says 10.23
